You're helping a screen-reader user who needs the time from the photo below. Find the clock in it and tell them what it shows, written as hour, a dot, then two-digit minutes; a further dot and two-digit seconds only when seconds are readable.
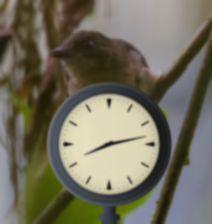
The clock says 8.13
